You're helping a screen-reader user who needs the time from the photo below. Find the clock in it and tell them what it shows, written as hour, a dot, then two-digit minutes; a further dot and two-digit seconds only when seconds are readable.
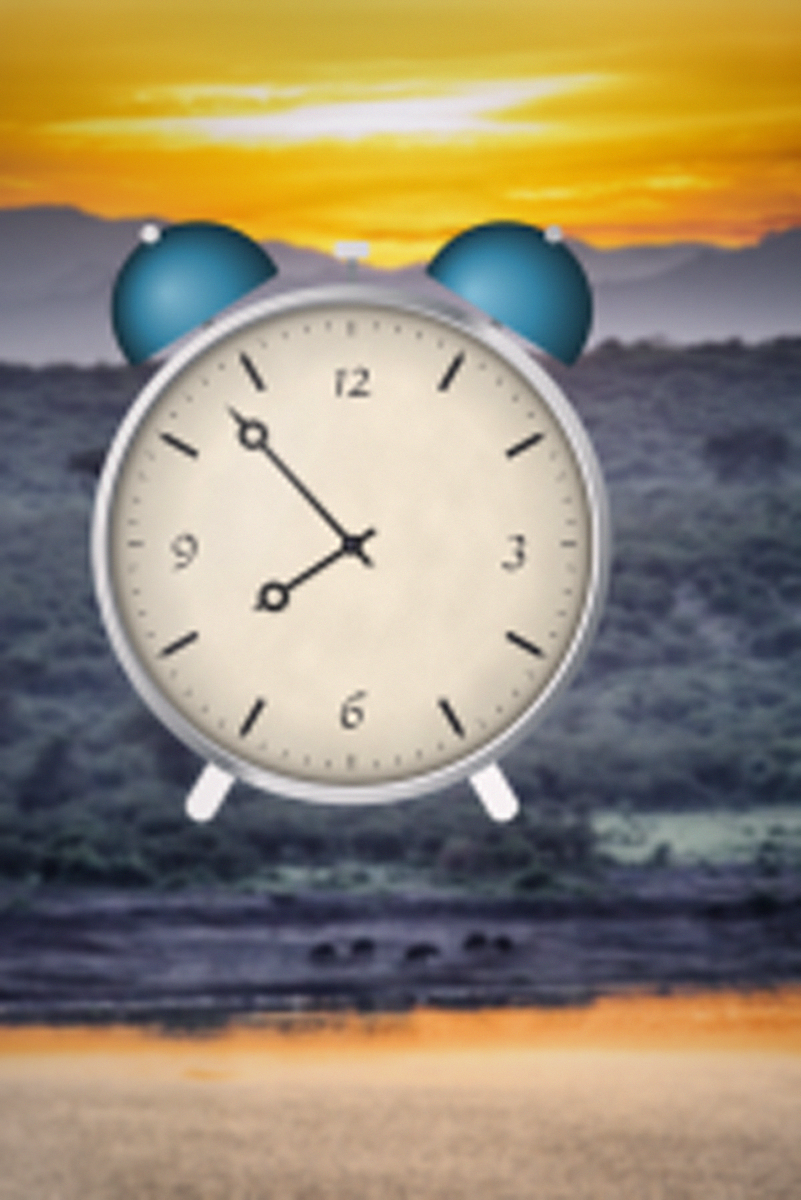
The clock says 7.53
